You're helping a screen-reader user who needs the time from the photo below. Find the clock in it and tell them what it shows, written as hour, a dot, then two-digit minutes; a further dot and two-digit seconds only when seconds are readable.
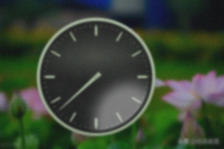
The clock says 7.38
